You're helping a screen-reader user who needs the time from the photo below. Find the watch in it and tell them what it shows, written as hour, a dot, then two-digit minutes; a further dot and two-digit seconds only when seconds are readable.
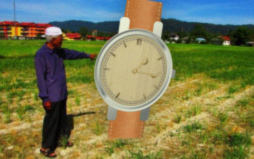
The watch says 1.16
